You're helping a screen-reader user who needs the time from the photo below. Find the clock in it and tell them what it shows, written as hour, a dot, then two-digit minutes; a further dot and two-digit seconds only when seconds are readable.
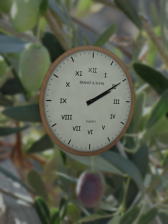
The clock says 2.10
